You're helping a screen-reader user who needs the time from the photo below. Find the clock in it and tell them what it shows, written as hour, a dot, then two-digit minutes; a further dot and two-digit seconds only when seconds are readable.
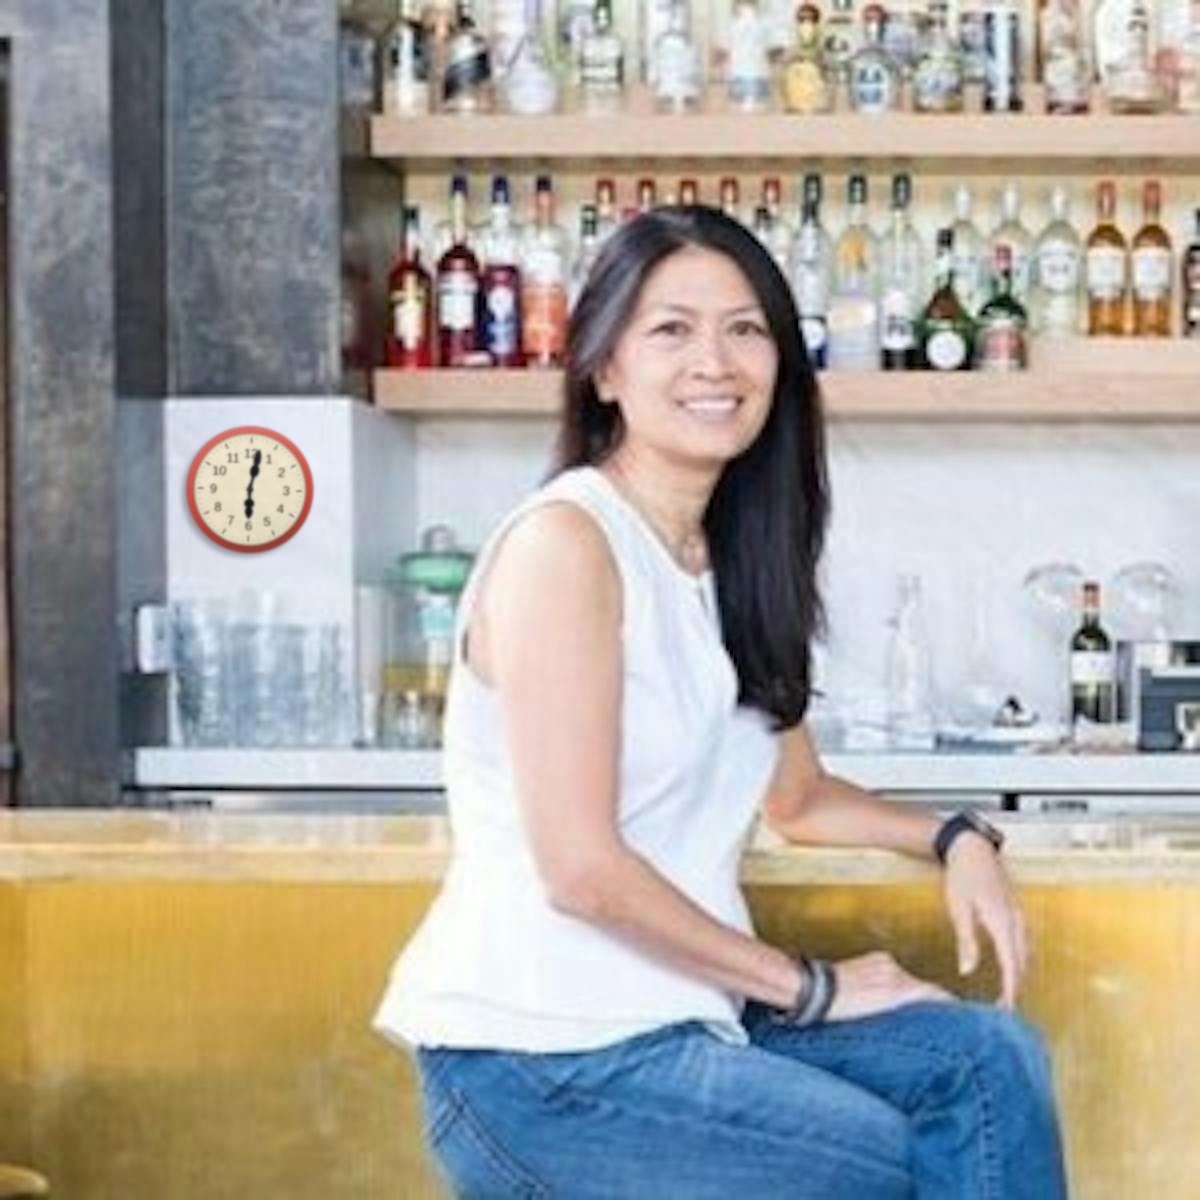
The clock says 6.02
